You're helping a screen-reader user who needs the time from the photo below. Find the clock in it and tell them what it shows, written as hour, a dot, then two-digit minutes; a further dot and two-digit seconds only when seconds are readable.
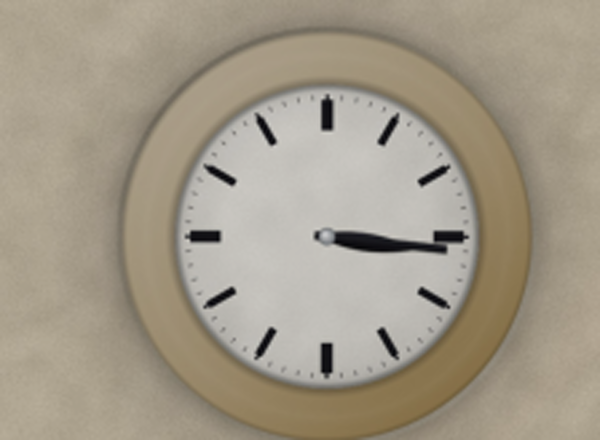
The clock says 3.16
